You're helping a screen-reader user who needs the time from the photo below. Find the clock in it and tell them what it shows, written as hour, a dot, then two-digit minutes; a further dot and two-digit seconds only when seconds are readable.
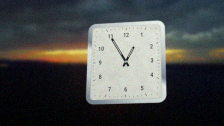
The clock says 12.55
